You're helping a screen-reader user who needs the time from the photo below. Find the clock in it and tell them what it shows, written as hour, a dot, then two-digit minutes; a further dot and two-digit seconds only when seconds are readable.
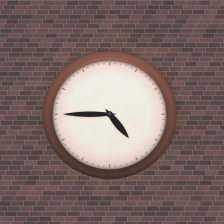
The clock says 4.45
